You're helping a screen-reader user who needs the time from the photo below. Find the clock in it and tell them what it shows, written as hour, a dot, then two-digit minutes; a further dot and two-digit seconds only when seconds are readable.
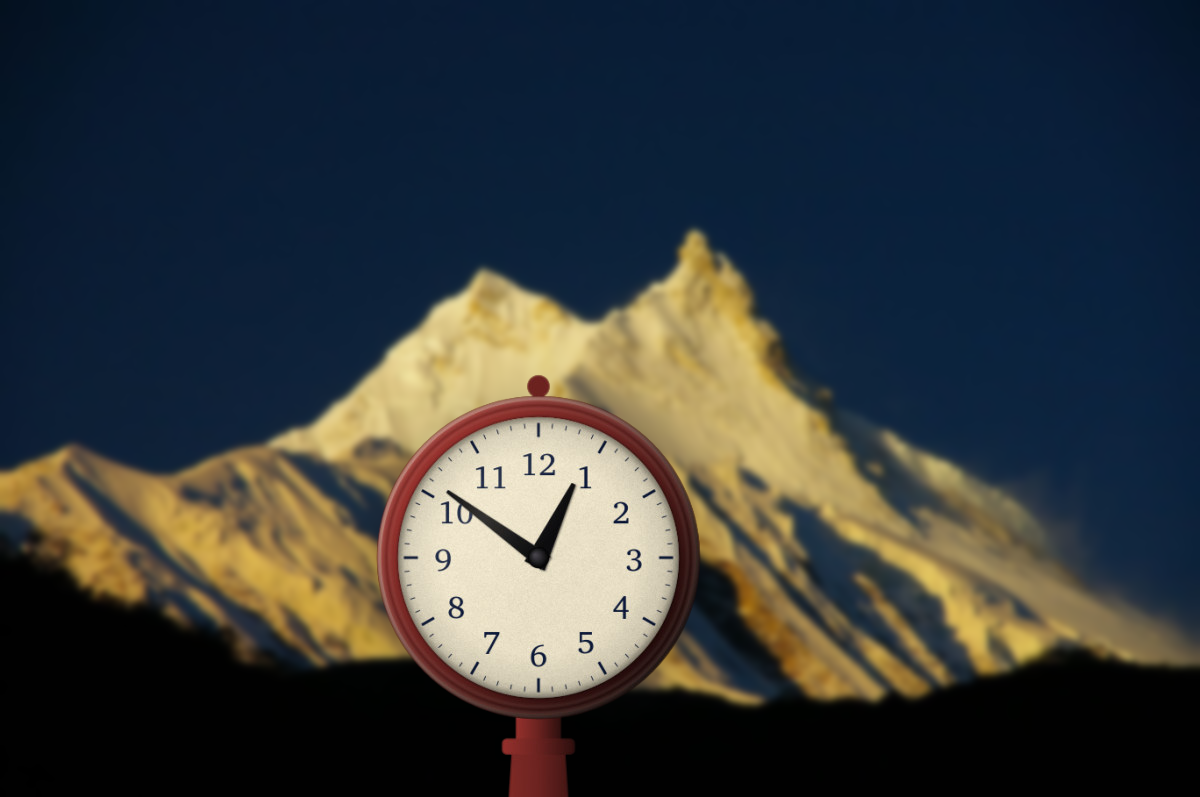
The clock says 12.51
